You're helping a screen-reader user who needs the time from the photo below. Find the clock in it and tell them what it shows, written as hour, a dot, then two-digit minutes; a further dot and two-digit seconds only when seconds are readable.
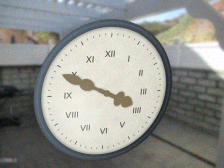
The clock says 3.49
